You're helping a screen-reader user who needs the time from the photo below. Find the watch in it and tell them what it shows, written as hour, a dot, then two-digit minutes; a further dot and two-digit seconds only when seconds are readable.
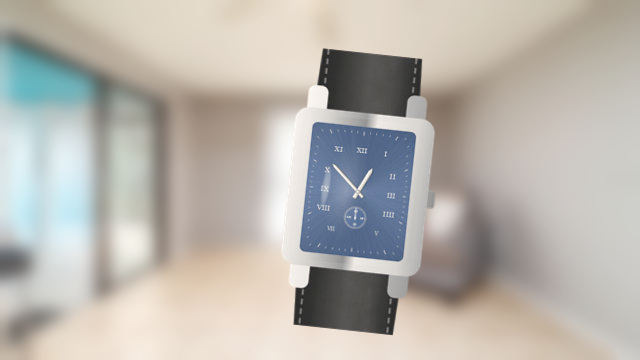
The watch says 12.52
